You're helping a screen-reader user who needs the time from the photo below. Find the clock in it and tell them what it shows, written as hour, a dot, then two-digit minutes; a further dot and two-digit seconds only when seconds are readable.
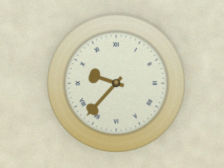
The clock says 9.37
